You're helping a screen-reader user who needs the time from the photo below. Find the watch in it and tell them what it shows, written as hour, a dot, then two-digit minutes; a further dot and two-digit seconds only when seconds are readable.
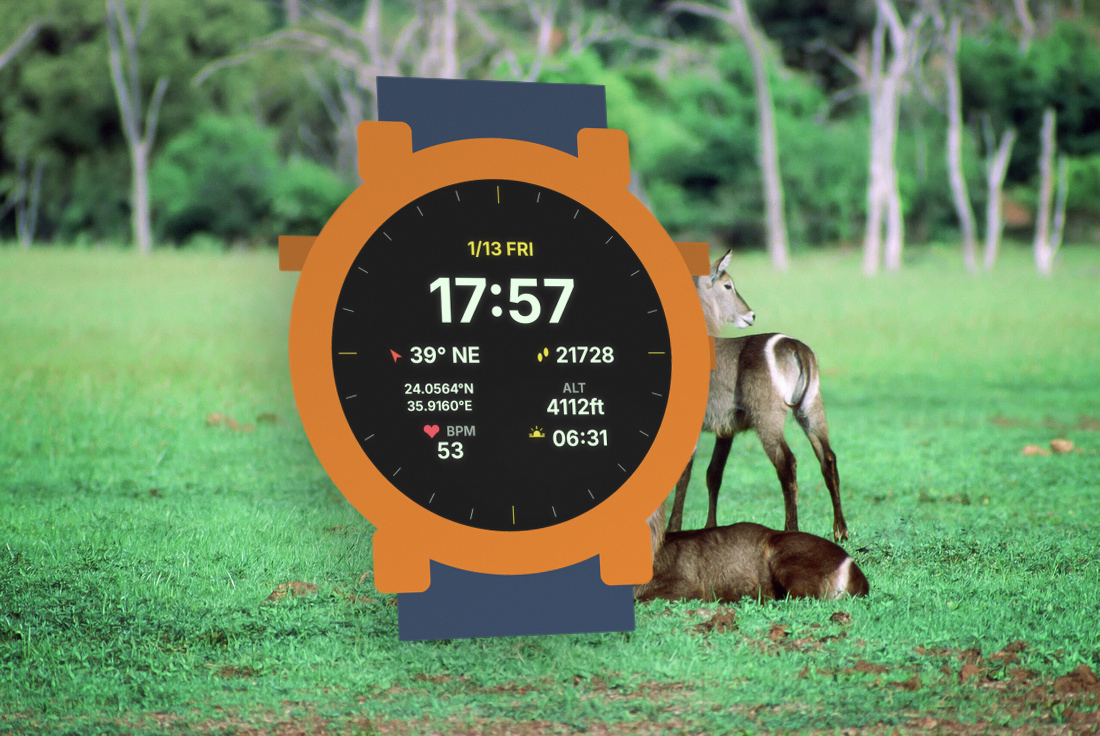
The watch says 17.57
